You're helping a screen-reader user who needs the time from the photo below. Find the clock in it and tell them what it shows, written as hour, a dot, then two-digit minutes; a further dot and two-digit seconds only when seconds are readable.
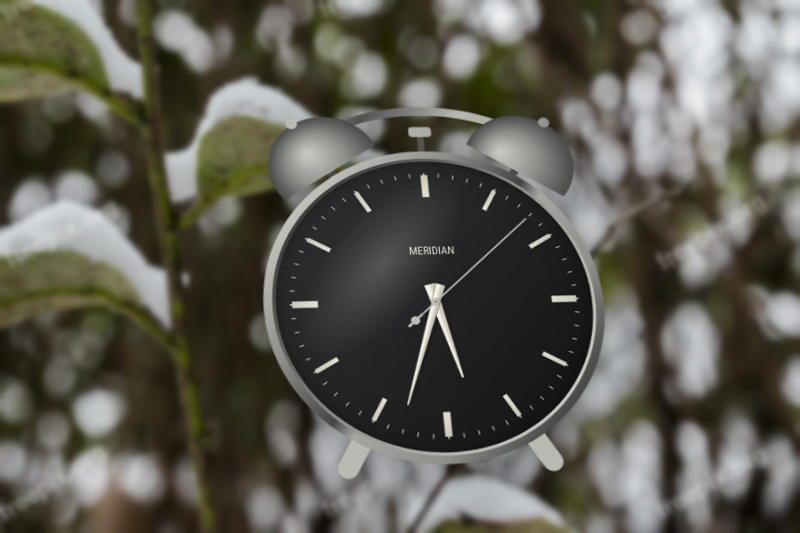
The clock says 5.33.08
